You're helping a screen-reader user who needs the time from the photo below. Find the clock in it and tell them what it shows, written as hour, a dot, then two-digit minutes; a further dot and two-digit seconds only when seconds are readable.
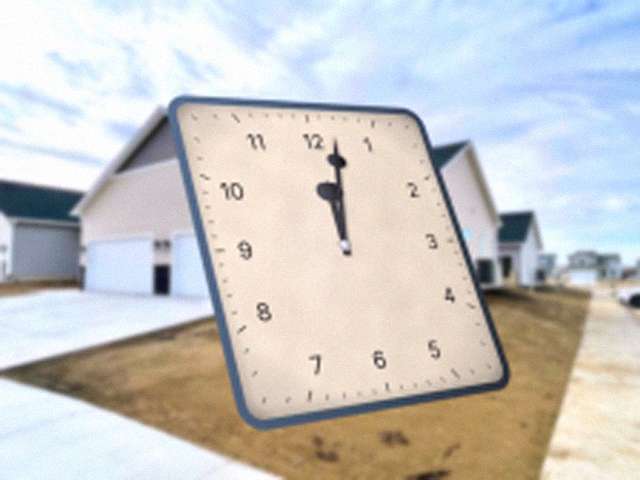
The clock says 12.02
